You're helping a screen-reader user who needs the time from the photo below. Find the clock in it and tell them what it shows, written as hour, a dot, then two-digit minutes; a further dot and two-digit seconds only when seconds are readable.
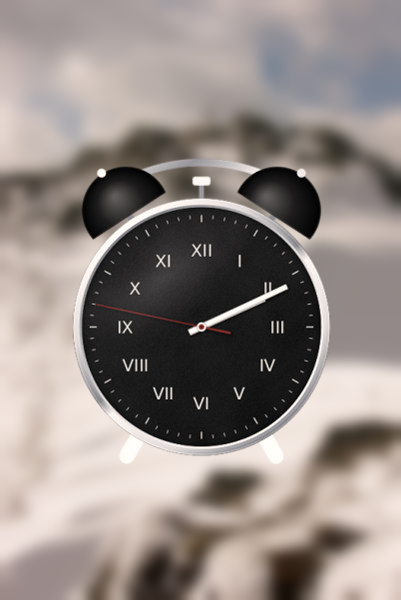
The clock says 2.10.47
